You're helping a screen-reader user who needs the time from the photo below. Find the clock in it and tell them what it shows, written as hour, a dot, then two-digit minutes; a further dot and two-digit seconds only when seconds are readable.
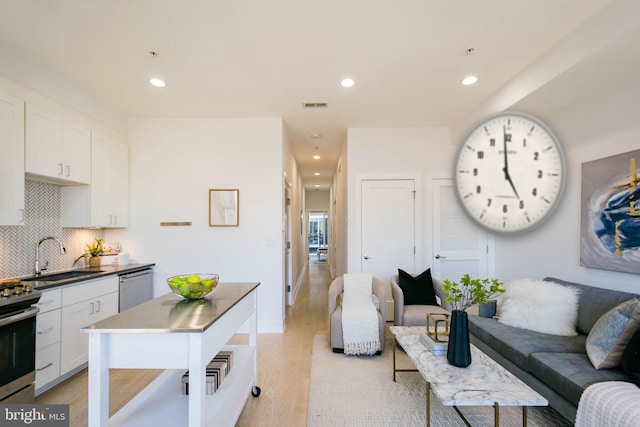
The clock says 4.59
